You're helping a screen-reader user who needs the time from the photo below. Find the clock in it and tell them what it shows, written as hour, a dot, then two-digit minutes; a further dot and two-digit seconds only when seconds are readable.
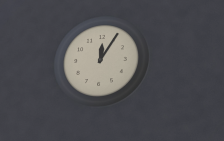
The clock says 12.05
